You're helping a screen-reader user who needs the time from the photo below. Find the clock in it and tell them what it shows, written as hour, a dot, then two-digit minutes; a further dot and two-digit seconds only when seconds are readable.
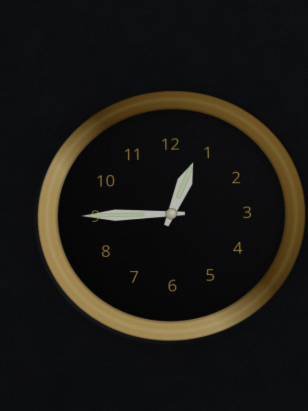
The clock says 12.45
